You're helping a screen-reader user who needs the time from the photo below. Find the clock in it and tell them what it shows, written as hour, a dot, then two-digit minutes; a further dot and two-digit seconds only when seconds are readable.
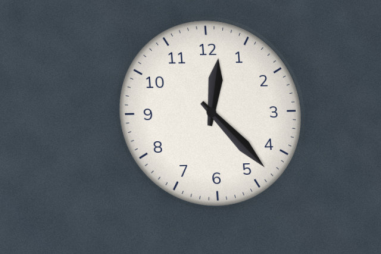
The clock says 12.23
